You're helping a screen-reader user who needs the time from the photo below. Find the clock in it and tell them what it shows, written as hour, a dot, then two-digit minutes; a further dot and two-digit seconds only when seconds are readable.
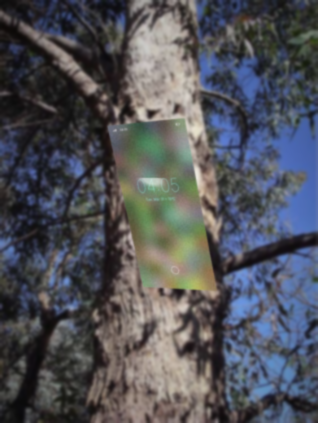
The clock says 4.05
